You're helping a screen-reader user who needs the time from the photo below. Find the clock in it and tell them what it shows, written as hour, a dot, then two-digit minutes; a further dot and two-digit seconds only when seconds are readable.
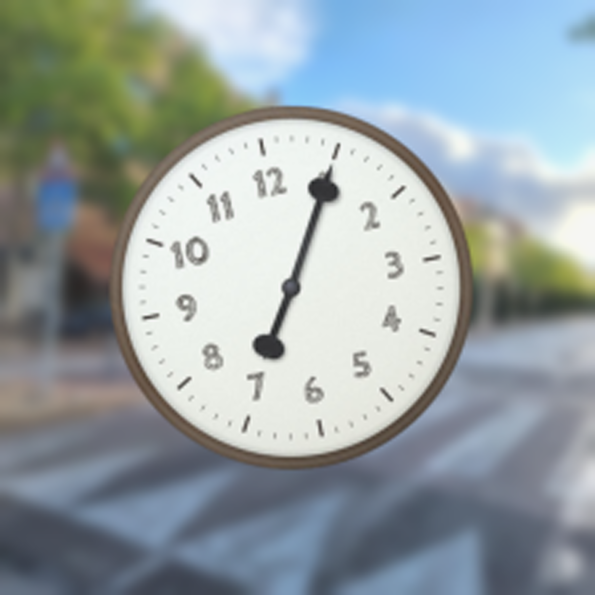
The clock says 7.05
